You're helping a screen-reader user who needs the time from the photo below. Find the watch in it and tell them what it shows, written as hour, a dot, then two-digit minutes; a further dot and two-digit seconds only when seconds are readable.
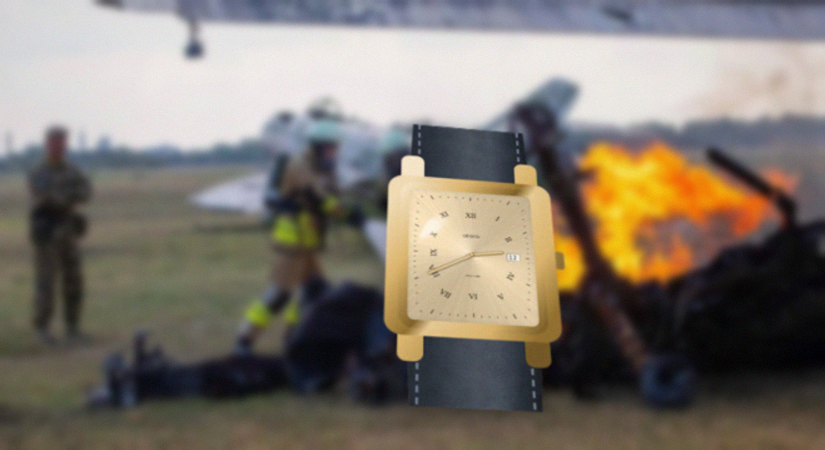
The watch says 2.40
